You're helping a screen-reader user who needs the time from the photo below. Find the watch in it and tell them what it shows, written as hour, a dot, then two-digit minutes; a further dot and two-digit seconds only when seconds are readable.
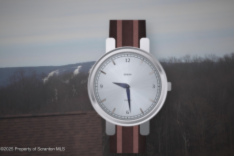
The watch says 9.29
